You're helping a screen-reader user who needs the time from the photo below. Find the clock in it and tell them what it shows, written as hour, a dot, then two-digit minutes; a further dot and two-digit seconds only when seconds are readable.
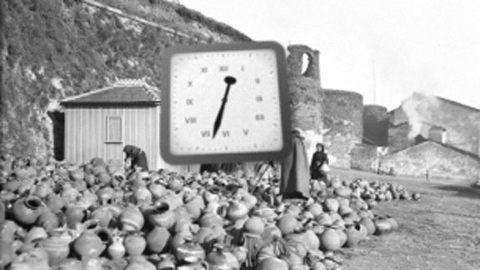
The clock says 12.33
